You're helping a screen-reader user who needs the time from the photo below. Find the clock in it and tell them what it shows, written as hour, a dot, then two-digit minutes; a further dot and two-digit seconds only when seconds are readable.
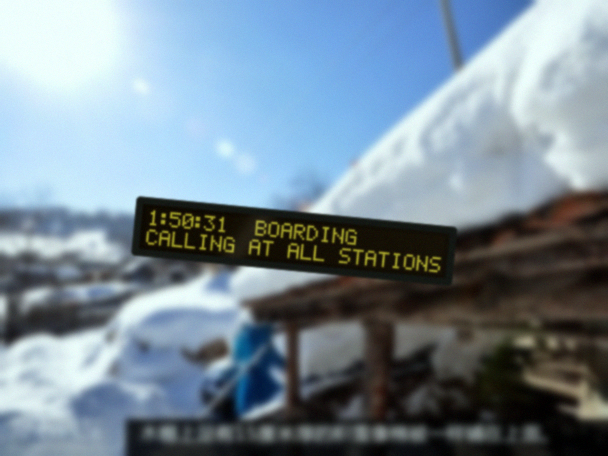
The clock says 1.50.31
